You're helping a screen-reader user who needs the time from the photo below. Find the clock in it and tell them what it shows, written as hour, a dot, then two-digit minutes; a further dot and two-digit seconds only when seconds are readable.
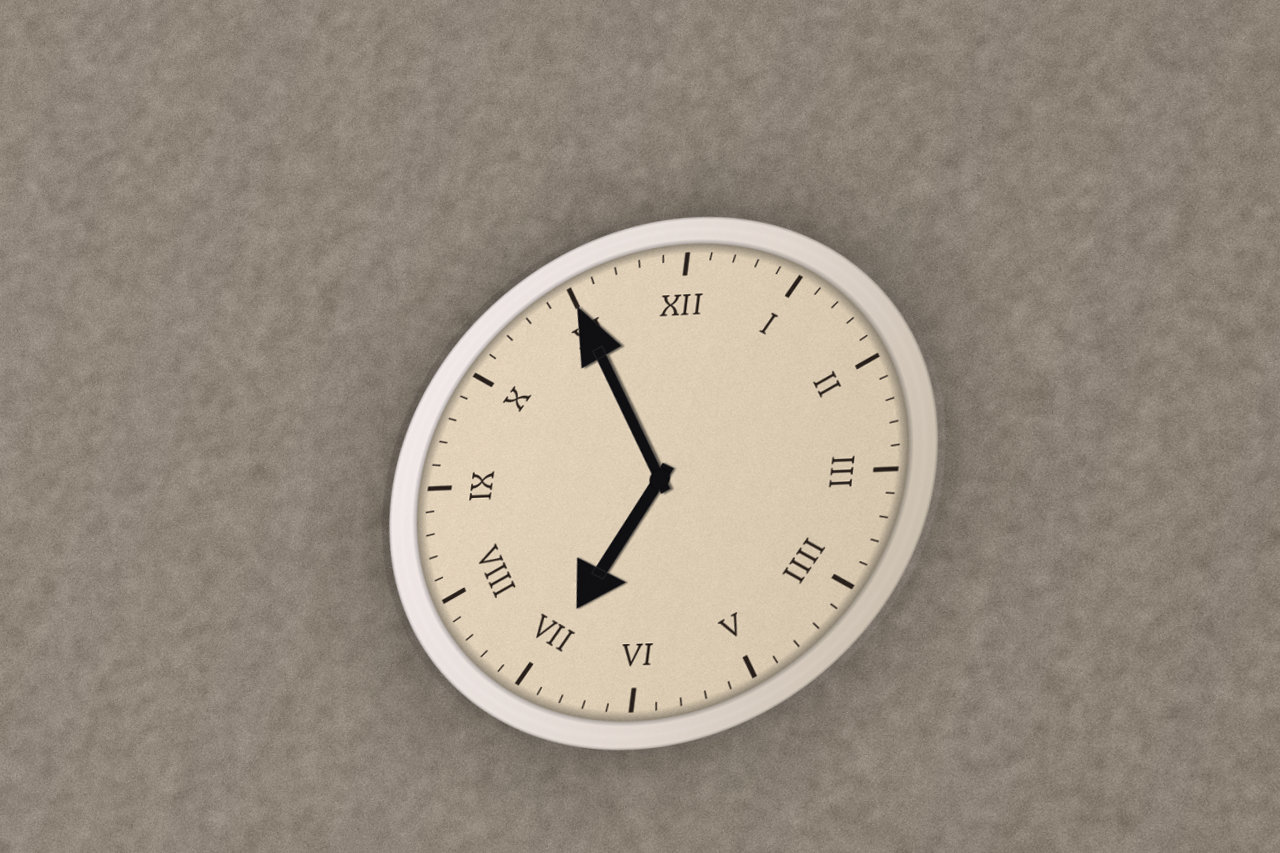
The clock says 6.55
